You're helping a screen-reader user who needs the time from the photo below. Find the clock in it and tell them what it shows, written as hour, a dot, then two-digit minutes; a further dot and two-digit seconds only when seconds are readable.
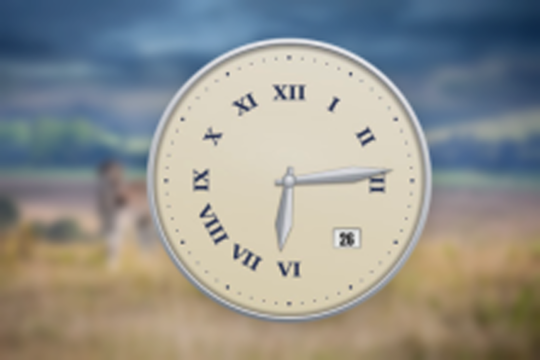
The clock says 6.14
